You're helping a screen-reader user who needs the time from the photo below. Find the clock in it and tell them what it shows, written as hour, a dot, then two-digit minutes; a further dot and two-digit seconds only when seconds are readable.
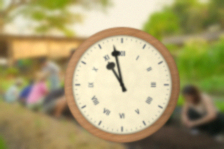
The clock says 10.58
